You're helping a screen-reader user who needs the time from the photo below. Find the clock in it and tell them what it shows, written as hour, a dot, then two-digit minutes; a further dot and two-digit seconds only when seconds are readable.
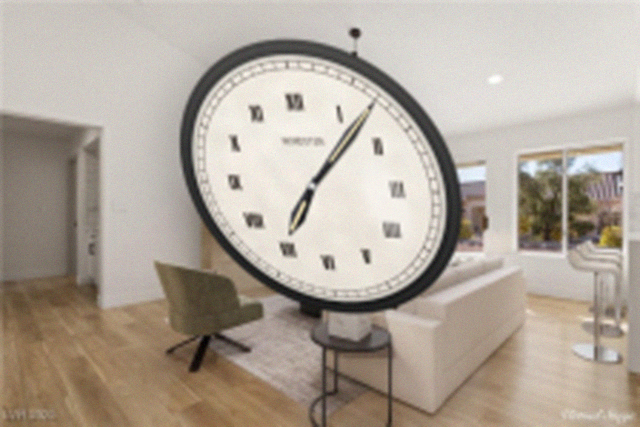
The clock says 7.07
